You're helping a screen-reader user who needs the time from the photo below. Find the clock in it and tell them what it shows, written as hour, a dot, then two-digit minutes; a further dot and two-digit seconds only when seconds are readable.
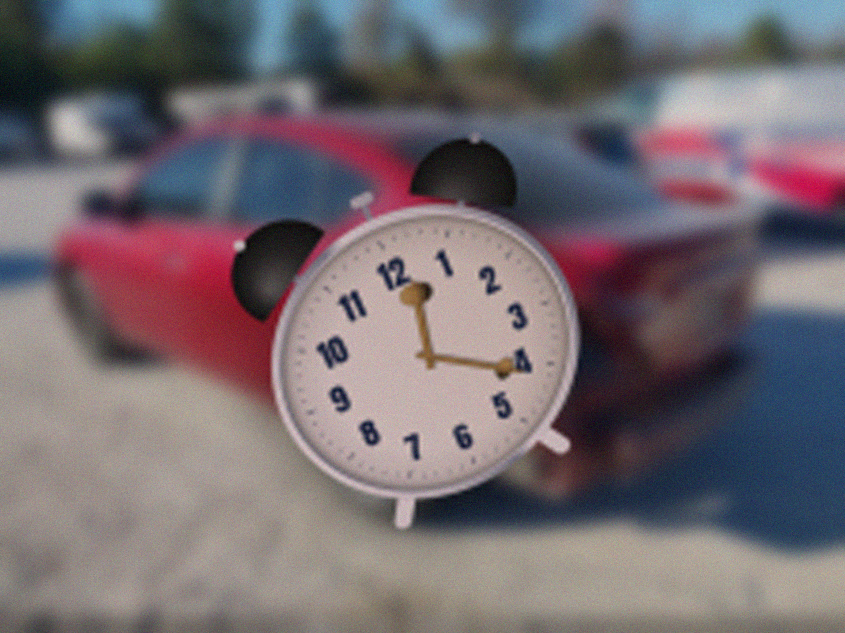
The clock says 12.21
